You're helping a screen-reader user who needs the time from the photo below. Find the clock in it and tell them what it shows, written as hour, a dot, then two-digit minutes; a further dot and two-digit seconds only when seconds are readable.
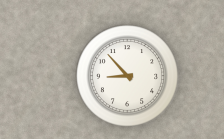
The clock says 8.53
